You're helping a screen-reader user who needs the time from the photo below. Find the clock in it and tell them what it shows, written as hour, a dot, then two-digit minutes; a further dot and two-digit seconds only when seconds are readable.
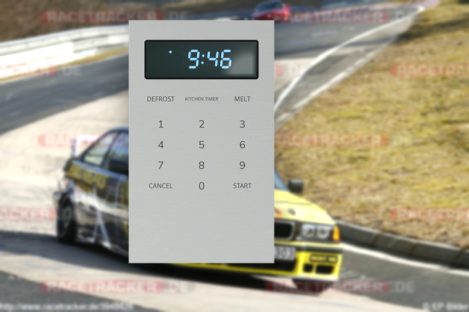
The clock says 9.46
